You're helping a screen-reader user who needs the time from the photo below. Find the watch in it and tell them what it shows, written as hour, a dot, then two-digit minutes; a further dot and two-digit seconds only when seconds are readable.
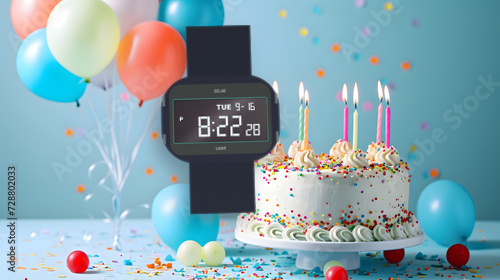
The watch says 8.22.28
